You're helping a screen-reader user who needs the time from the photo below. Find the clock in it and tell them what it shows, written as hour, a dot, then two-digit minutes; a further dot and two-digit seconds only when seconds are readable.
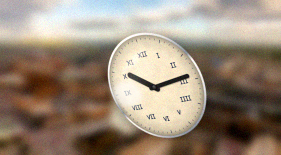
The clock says 10.14
